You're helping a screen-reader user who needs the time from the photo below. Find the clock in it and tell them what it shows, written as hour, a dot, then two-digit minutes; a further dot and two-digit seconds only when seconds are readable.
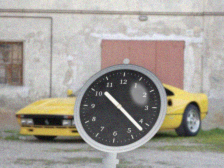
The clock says 10.22
